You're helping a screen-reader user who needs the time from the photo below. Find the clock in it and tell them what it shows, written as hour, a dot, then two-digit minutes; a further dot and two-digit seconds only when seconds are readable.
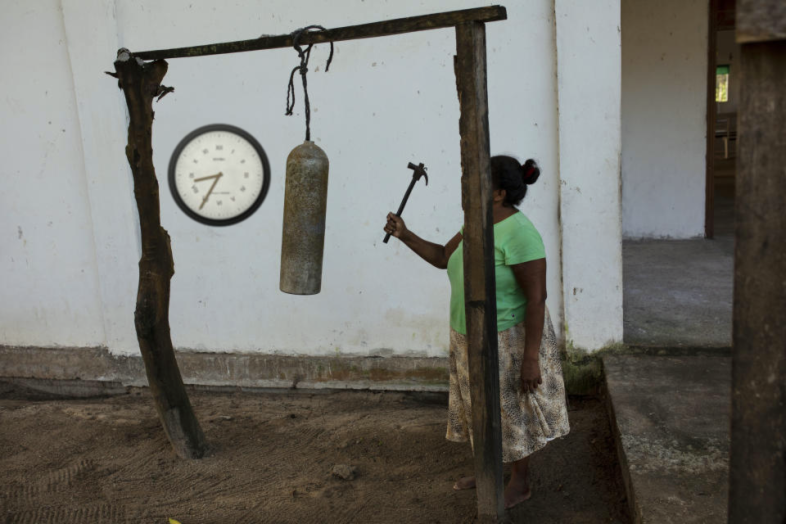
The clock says 8.35
